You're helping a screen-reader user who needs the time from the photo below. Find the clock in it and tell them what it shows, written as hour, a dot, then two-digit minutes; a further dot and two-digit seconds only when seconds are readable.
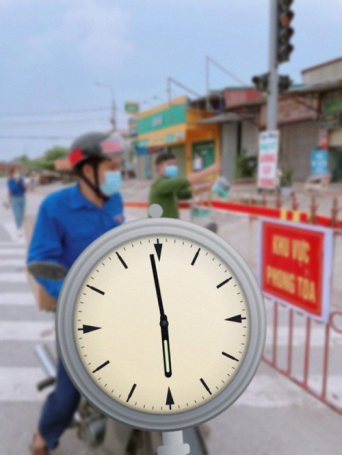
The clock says 5.59
